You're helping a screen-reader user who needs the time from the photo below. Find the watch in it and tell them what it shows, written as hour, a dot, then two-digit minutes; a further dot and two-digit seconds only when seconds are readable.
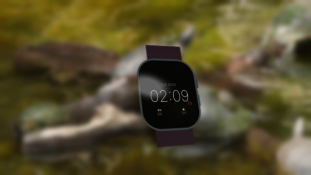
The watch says 2.09
